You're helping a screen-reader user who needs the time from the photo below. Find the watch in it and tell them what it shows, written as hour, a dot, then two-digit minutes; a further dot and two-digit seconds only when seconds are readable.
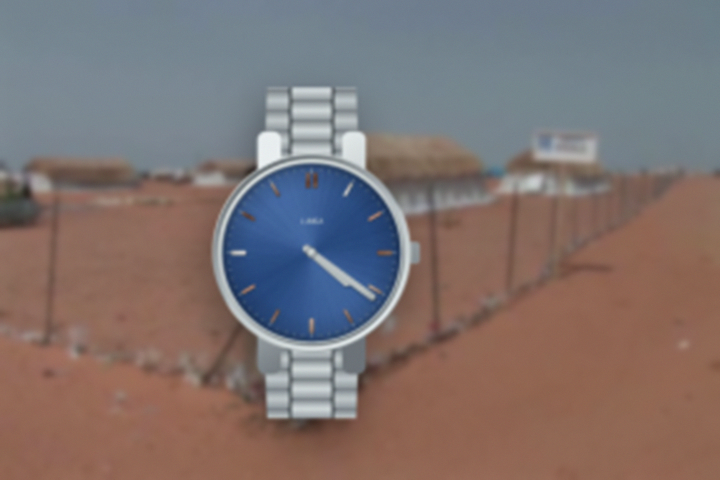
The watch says 4.21
